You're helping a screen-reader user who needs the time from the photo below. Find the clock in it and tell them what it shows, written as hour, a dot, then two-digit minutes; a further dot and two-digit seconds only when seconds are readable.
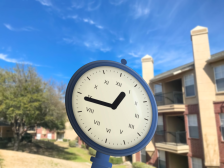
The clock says 12.44
